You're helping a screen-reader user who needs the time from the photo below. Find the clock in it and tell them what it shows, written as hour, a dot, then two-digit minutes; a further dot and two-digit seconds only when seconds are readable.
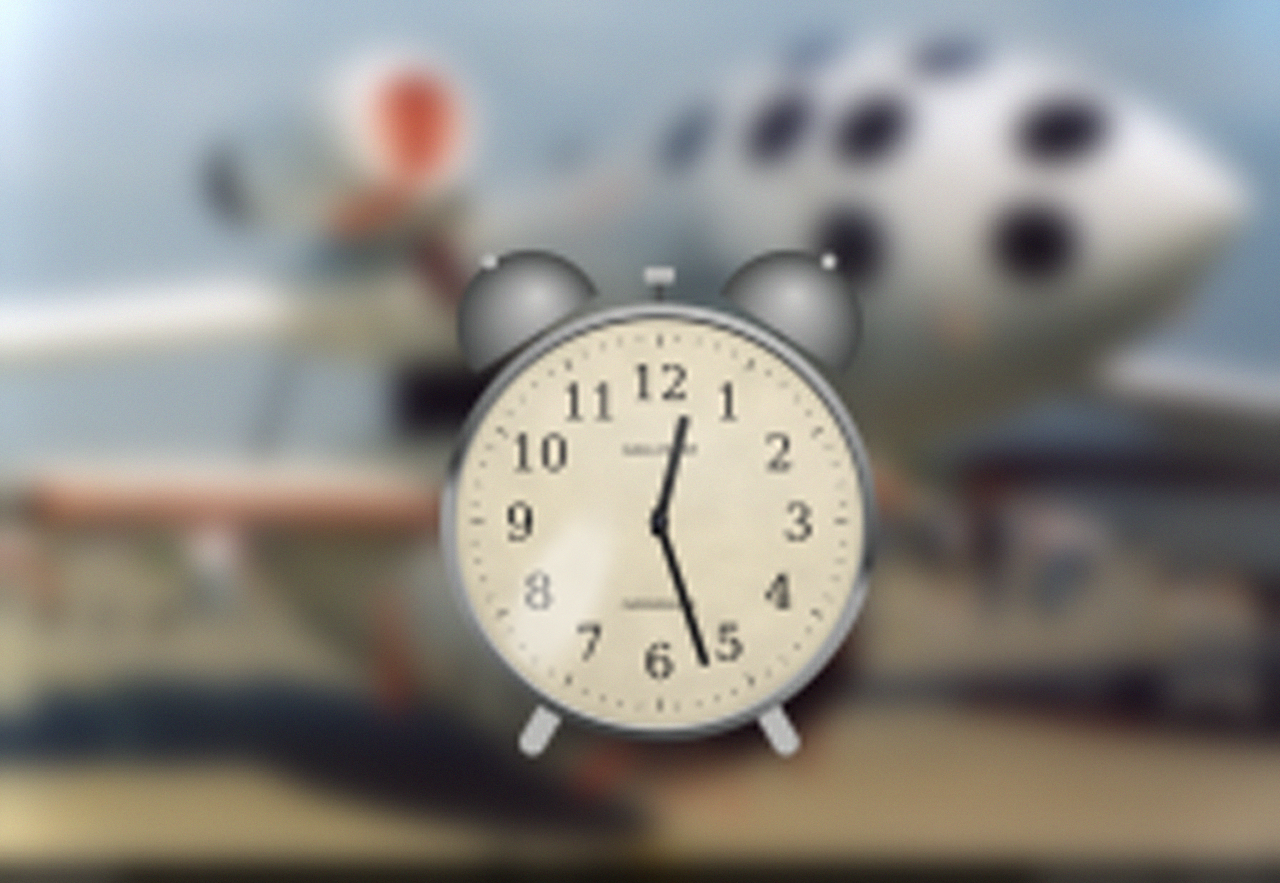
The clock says 12.27
